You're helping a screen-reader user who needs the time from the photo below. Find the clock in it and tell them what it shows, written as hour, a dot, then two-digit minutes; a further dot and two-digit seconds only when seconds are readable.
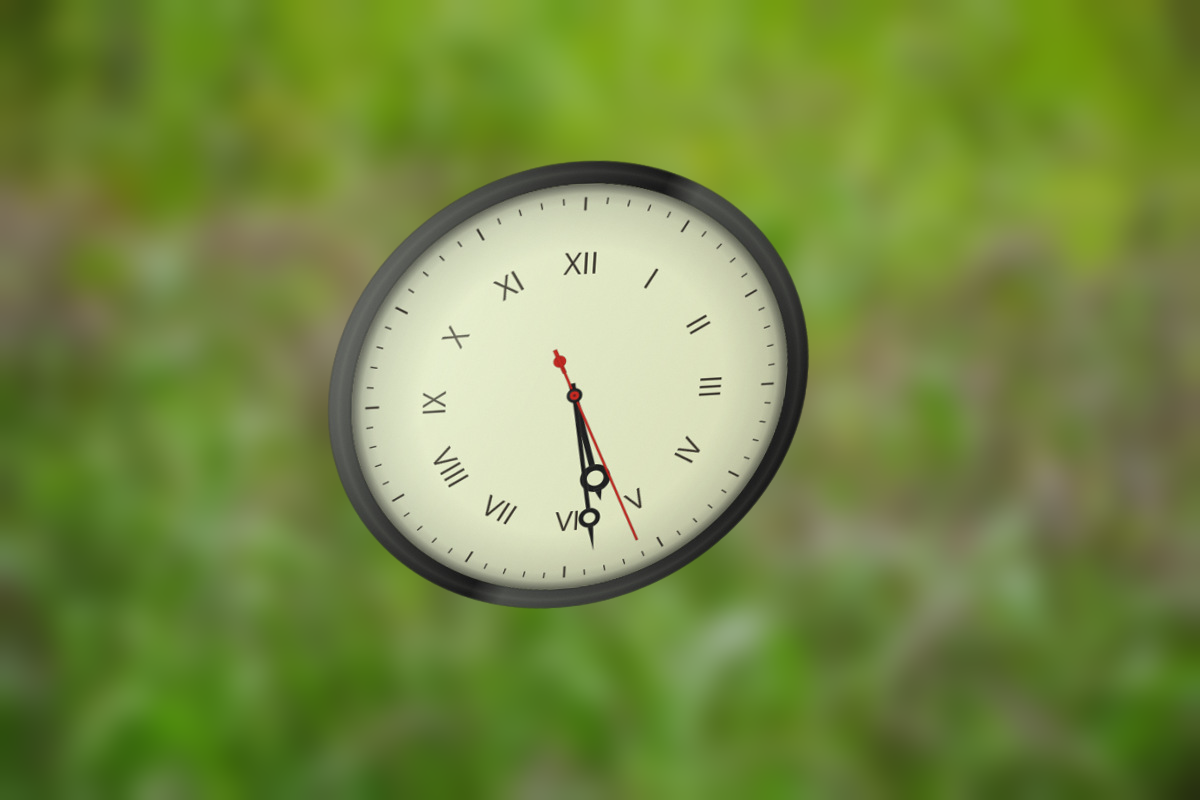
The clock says 5.28.26
